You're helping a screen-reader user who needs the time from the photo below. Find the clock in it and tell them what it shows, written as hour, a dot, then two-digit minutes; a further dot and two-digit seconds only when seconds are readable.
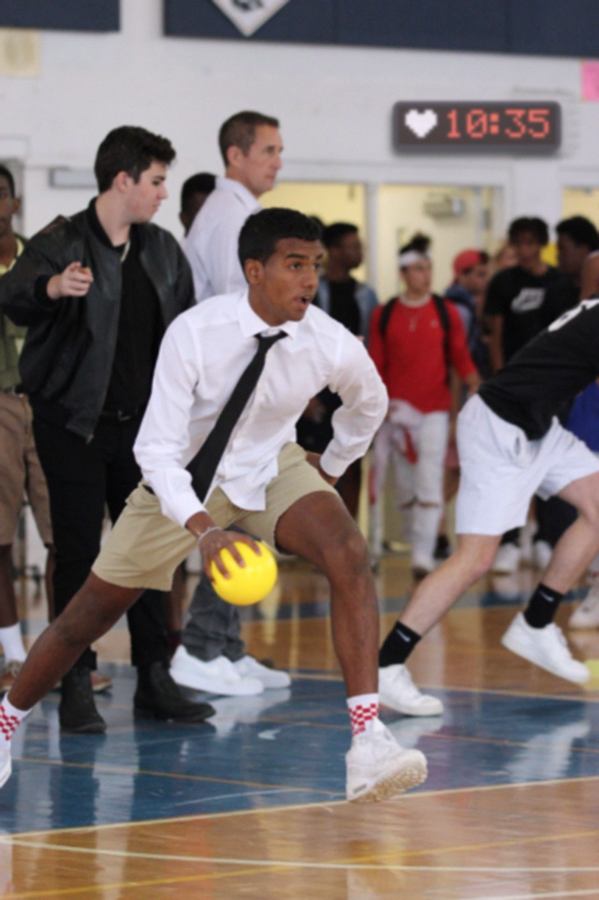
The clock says 10.35
